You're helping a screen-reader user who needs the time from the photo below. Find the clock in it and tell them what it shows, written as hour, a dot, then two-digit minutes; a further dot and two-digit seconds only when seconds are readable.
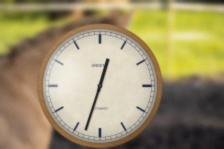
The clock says 12.33
